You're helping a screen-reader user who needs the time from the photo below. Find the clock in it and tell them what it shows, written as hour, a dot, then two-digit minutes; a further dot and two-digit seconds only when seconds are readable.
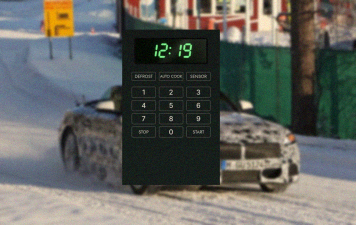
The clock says 12.19
